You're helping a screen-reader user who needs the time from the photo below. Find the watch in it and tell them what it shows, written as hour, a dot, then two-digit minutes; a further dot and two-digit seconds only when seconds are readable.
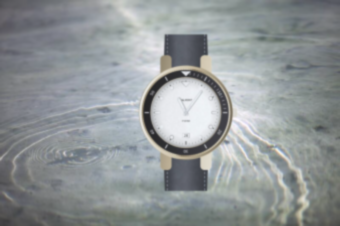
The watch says 11.06
